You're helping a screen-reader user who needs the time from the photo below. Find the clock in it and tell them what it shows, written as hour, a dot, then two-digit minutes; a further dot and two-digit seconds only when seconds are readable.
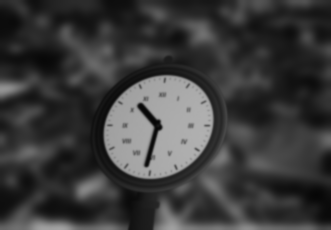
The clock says 10.31
